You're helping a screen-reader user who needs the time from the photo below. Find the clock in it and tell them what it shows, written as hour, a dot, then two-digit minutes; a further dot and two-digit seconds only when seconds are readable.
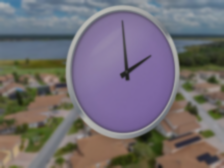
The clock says 1.59
